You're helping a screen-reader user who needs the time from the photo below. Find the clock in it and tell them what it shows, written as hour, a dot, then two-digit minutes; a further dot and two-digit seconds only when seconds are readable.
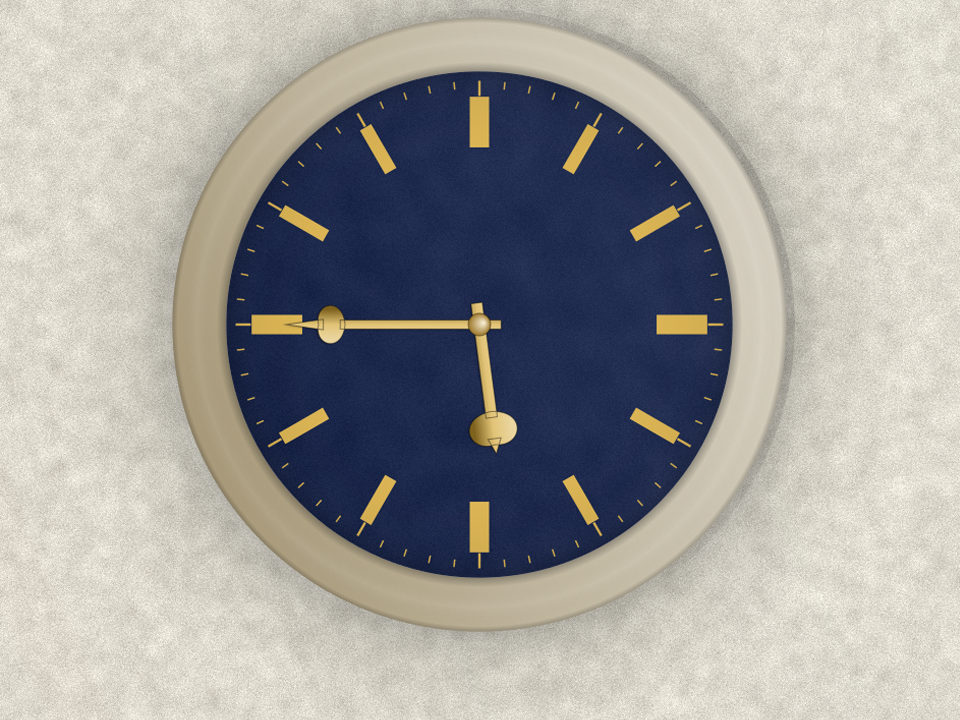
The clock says 5.45
